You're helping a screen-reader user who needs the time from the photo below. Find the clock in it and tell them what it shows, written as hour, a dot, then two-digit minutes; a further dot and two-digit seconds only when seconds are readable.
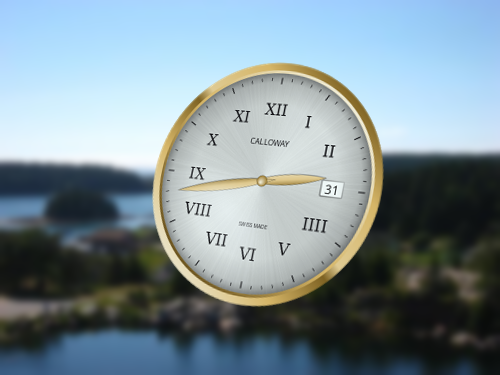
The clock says 2.43
